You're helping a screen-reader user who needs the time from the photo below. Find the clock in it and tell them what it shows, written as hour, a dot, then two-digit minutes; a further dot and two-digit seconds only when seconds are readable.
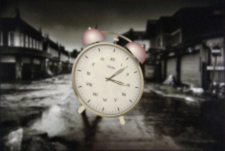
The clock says 3.07
